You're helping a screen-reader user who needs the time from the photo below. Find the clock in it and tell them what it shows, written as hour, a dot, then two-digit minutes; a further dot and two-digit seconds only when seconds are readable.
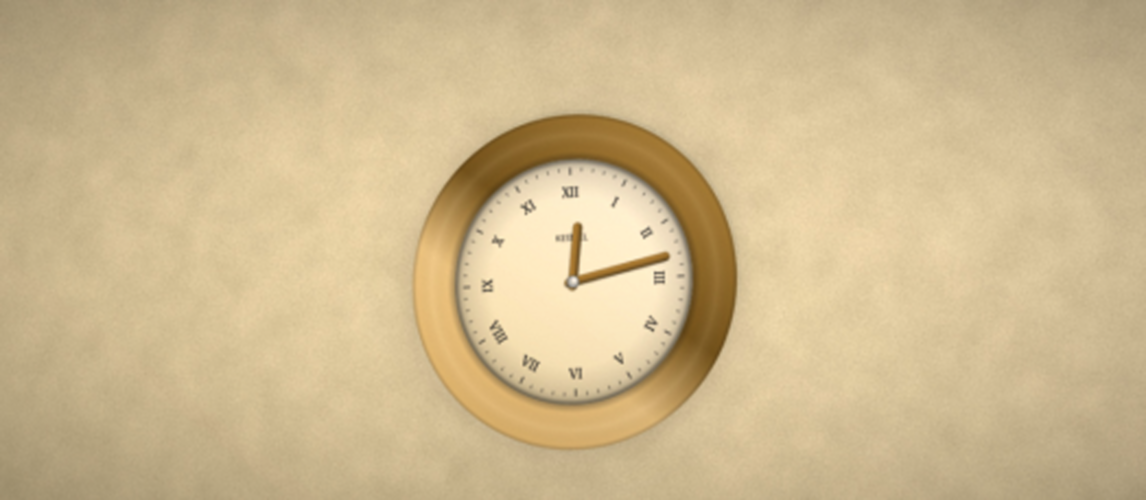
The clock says 12.13
